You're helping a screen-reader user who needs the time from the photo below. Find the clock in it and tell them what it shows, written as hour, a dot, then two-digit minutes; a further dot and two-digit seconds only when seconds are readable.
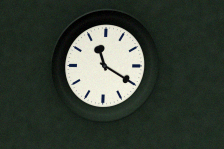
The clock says 11.20
